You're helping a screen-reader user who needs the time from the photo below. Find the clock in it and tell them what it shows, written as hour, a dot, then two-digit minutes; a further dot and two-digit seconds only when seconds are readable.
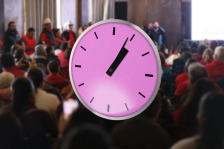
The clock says 1.04
